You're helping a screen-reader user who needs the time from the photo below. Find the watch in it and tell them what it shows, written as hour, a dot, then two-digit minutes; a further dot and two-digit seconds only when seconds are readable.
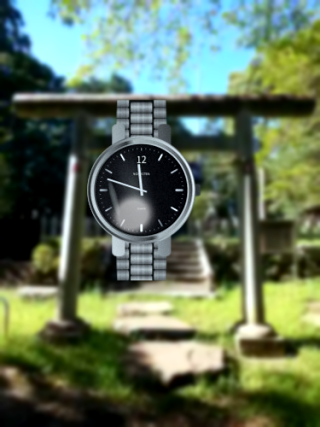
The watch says 11.48
